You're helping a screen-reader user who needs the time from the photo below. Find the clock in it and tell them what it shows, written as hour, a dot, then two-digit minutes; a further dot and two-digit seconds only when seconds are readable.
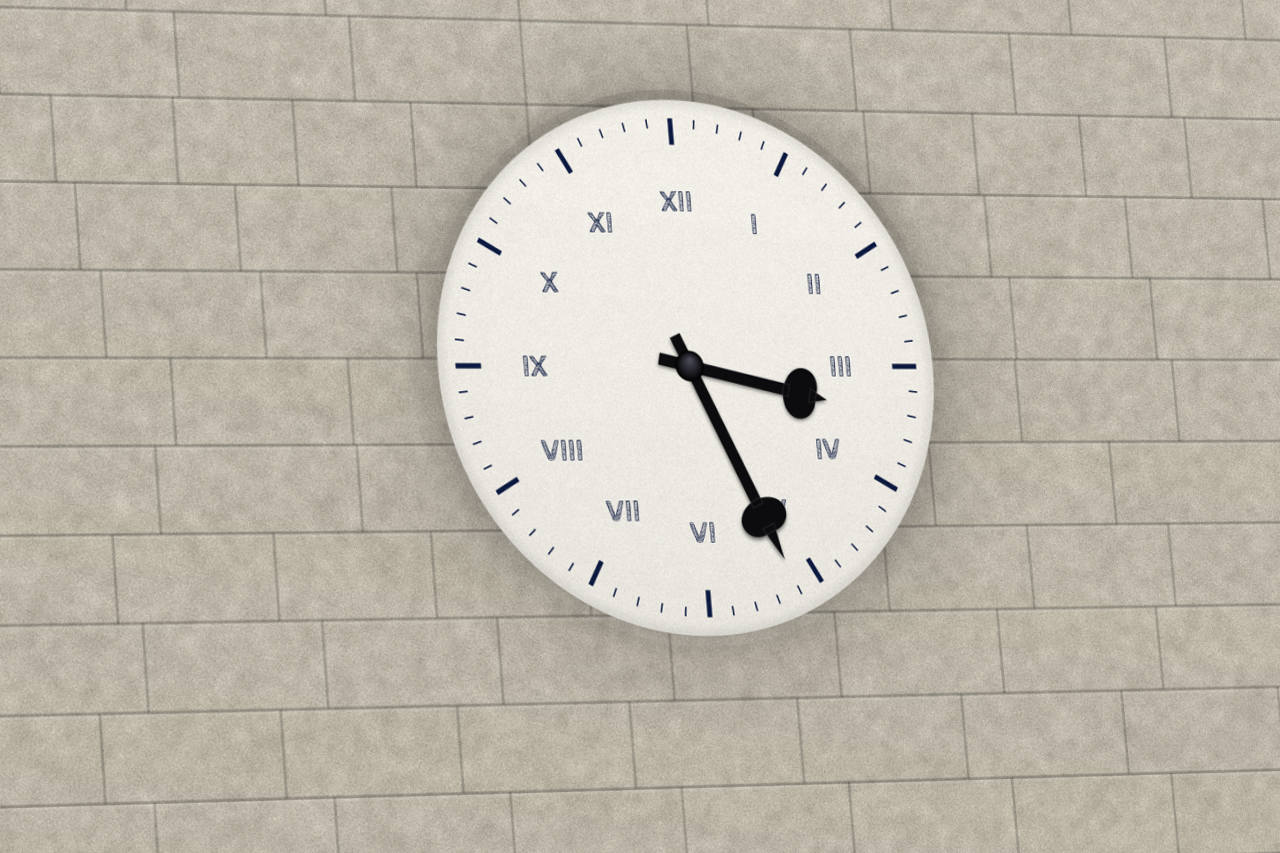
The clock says 3.26
